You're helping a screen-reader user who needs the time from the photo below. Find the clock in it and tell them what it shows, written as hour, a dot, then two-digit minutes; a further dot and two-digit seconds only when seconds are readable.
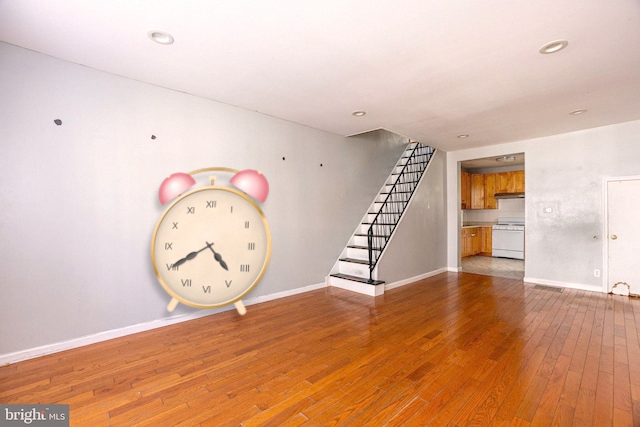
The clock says 4.40
